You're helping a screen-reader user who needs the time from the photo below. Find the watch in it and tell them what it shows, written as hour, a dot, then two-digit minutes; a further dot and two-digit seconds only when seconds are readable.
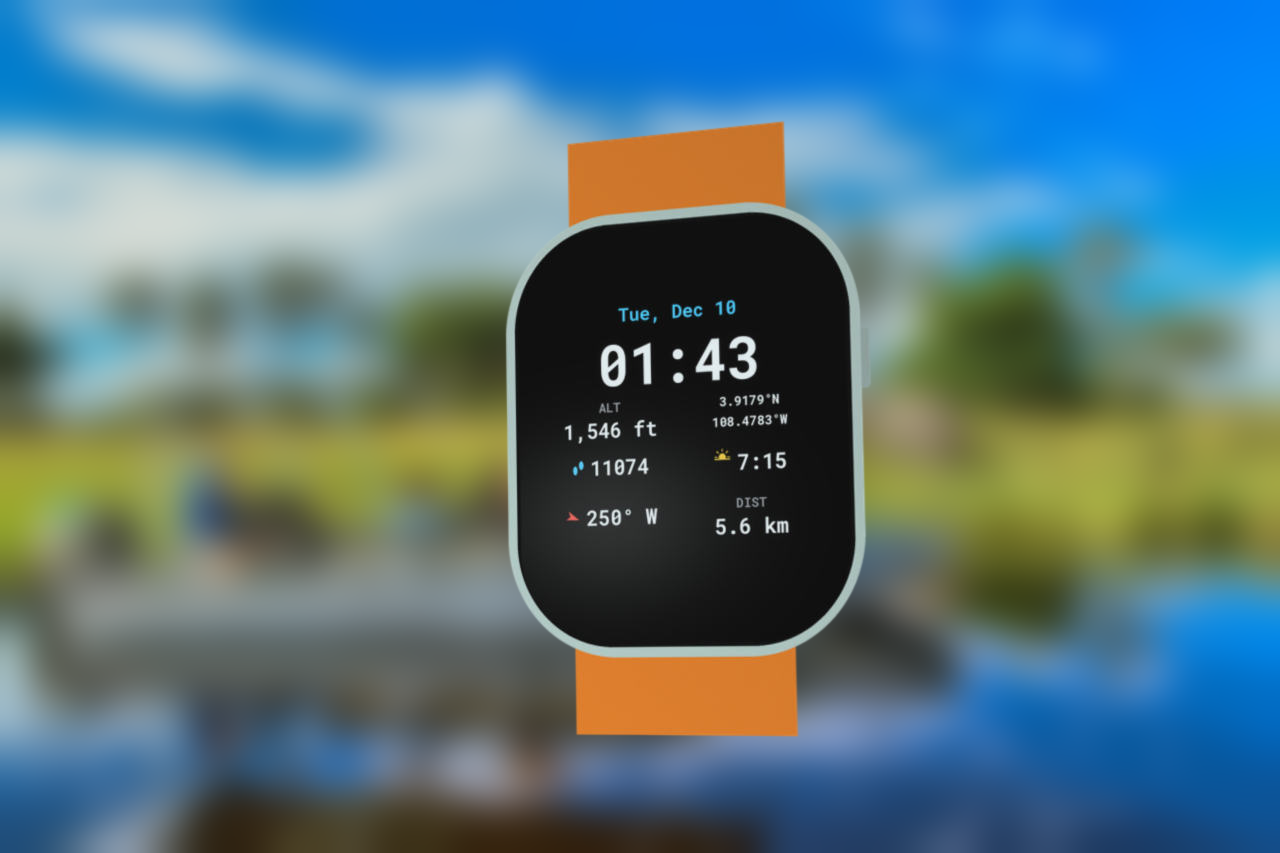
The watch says 1.43
